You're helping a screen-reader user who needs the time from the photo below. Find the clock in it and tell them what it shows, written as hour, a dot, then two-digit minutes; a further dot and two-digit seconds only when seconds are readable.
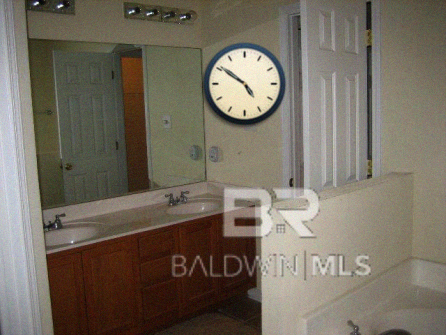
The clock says 4.51
